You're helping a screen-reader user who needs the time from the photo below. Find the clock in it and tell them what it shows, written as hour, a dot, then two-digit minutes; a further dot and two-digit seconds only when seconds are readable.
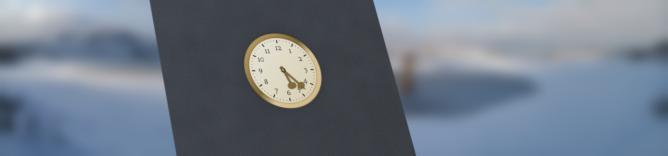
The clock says 5.23
